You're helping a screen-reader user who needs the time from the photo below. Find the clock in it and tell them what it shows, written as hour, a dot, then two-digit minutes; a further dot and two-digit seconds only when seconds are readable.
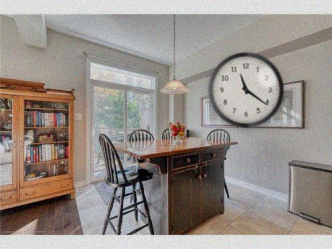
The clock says 11.21
